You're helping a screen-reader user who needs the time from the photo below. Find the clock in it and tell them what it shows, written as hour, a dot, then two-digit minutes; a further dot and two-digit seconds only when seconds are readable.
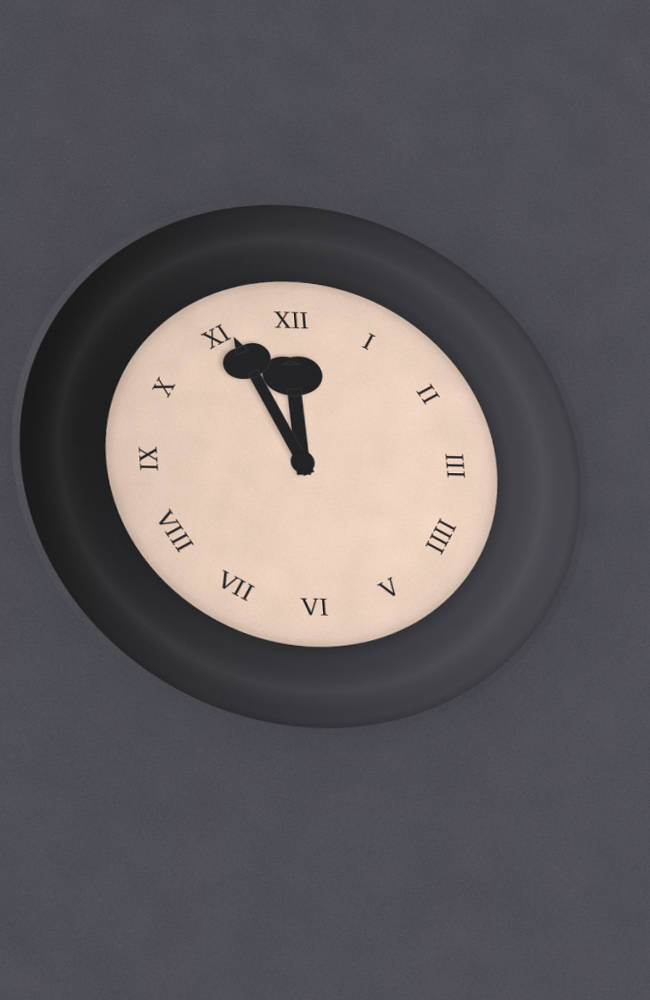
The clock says 11.56
